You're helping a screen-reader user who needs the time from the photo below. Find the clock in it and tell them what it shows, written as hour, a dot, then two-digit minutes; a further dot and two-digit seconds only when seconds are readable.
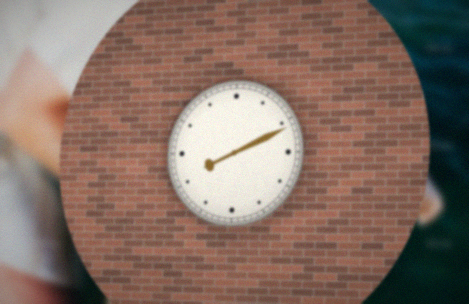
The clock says 8.11
